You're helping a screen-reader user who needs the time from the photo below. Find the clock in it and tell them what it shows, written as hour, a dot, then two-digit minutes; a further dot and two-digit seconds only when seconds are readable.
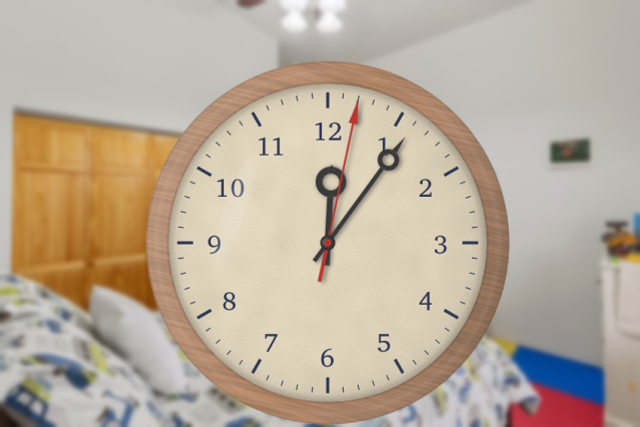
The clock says 12.06.02
